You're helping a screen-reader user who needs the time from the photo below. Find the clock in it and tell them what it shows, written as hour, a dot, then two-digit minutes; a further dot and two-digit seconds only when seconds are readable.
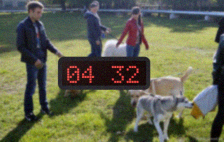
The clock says 4.32
